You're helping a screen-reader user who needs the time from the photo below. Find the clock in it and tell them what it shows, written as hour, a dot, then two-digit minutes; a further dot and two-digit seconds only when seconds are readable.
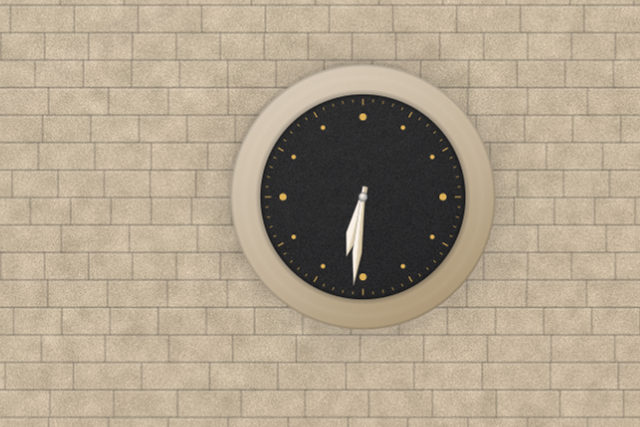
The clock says 6.31
